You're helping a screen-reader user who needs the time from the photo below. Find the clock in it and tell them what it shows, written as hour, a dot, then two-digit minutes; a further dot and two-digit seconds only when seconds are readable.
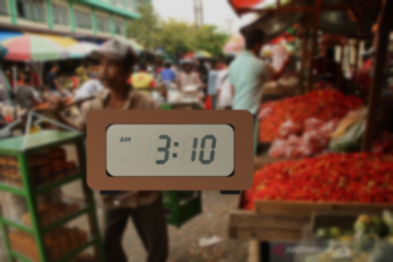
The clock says 3.10
